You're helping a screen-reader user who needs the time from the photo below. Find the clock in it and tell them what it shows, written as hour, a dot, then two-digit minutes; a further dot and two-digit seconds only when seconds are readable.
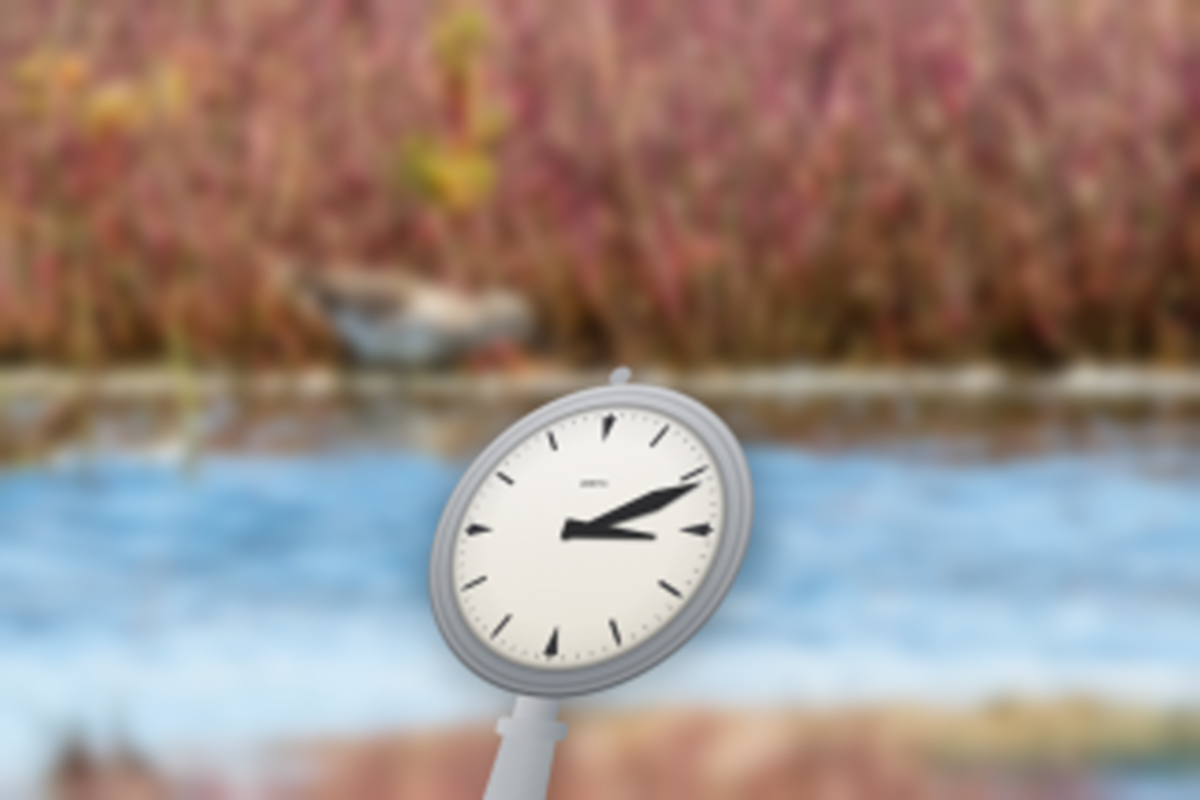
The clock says 3.11
